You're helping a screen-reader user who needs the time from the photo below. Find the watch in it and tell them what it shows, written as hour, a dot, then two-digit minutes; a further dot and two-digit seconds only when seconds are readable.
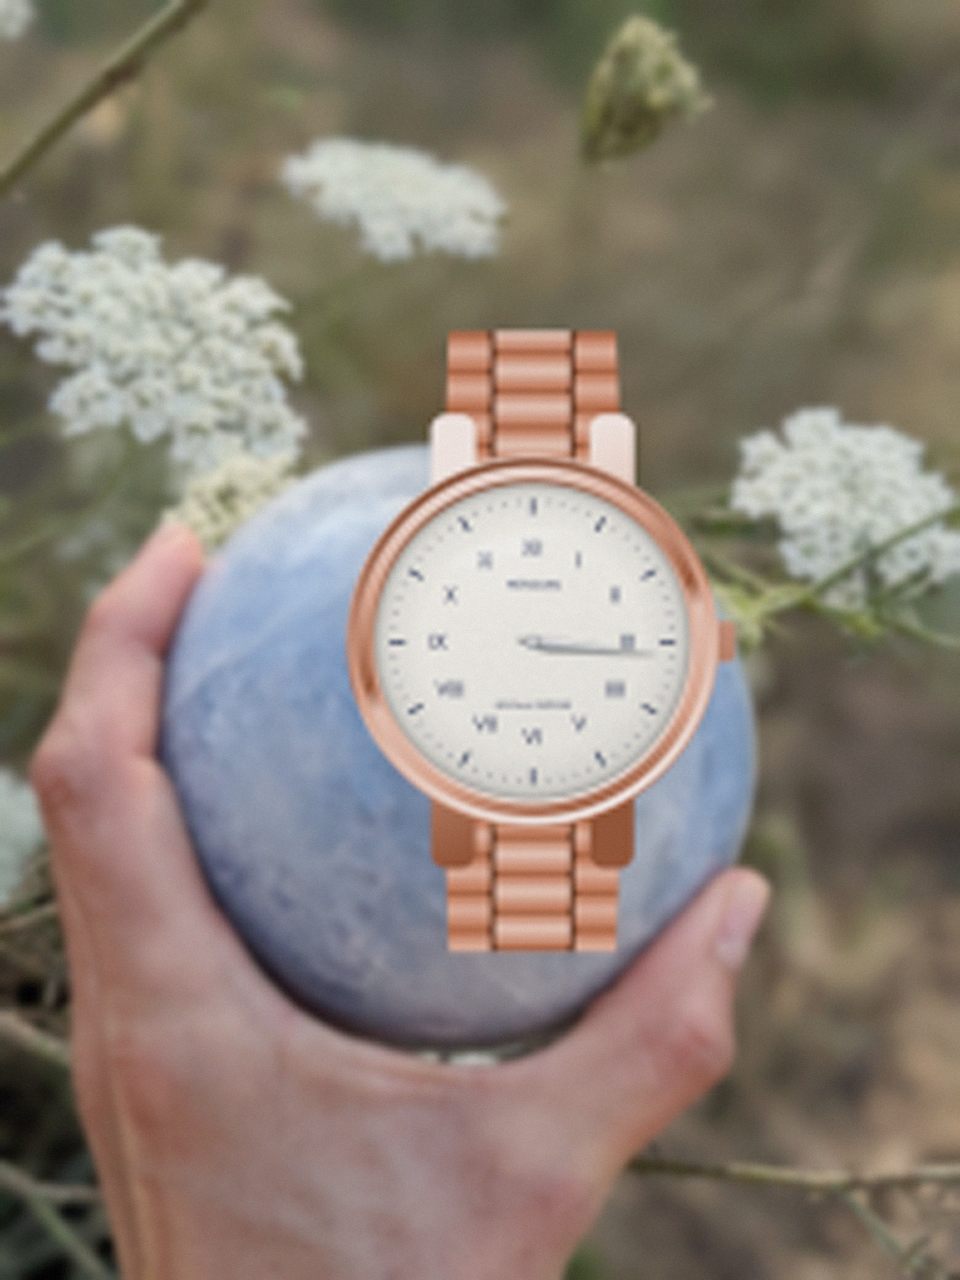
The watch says 3.16
